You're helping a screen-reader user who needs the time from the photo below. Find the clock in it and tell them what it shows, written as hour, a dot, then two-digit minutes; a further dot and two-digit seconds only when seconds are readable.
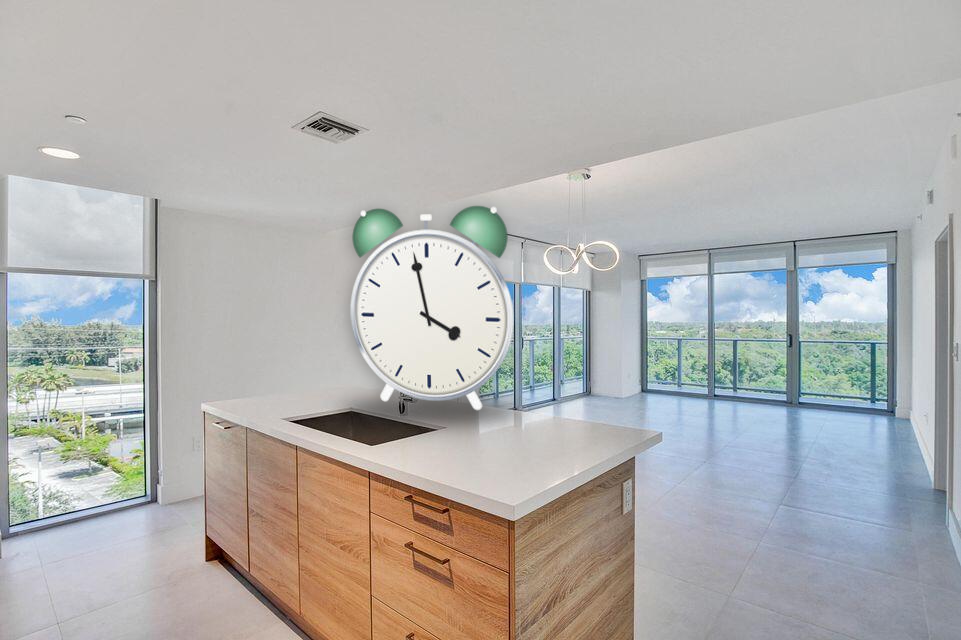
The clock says 3.58
